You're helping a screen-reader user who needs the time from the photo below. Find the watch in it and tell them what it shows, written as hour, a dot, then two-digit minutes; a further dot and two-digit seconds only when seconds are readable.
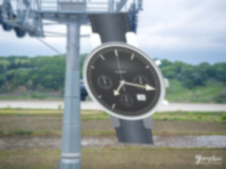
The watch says 7.17
